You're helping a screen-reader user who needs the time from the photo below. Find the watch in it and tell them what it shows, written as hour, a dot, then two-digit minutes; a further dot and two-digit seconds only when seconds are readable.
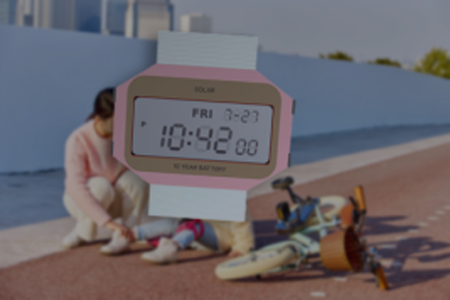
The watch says 10.42.00
